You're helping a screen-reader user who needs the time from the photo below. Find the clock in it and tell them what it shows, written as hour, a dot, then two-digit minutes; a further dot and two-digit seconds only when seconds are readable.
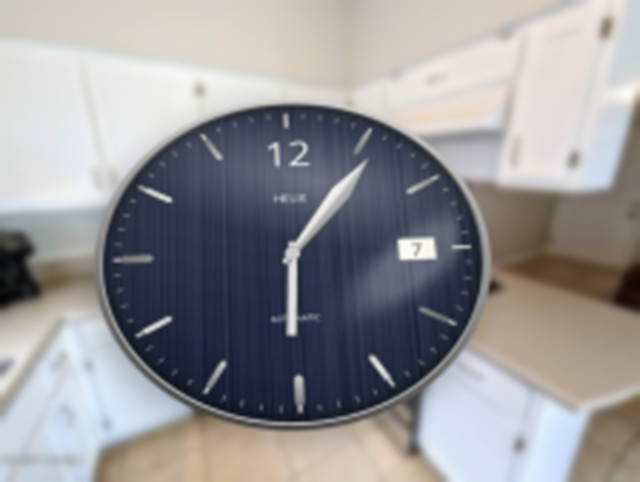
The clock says 6.06
